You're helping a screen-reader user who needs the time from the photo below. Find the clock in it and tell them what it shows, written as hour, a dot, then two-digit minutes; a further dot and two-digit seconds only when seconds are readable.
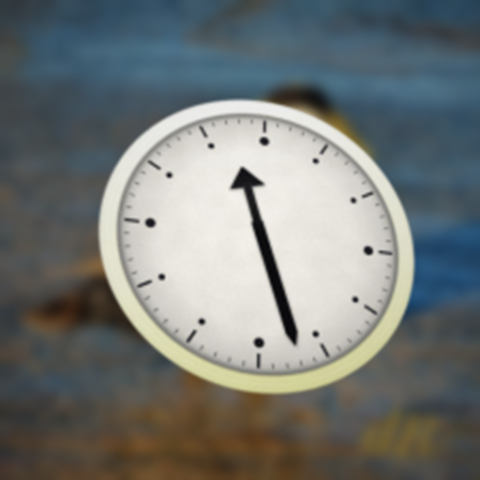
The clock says 11.27
